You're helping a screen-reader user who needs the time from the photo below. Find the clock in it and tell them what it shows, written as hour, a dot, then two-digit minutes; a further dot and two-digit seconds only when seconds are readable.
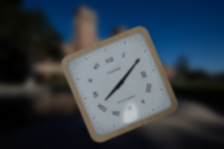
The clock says 8.10
